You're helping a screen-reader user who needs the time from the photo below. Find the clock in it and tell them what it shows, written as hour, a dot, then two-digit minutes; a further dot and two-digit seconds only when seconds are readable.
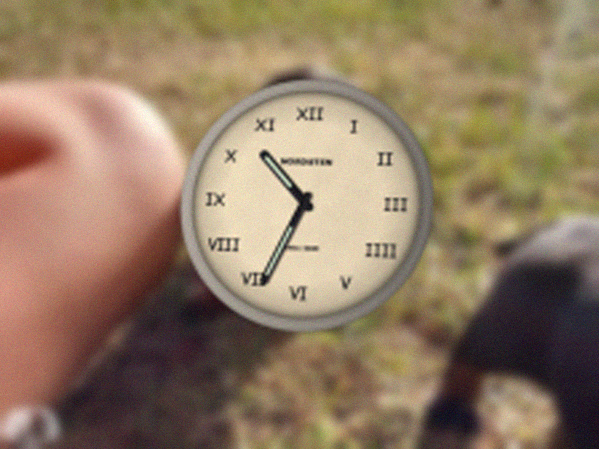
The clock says 10.34
